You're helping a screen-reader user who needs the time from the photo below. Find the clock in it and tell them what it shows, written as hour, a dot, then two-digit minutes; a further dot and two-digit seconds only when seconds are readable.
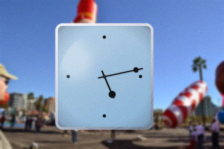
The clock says 5.13
